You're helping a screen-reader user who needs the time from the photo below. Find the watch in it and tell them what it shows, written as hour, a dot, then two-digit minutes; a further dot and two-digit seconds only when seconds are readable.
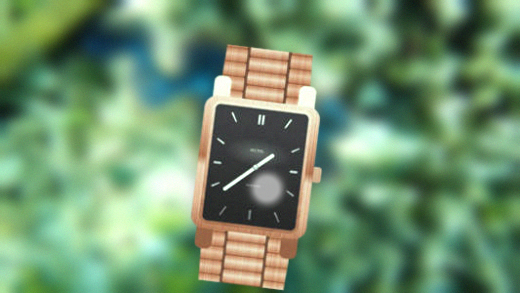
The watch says 1.38
